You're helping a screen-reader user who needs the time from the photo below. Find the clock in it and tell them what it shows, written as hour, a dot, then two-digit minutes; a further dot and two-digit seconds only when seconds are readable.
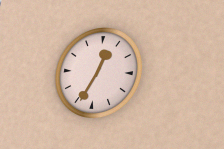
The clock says 12.34
